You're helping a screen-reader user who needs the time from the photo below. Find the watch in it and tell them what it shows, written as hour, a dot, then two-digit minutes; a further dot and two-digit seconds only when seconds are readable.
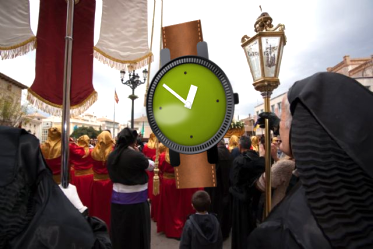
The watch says 12.52
